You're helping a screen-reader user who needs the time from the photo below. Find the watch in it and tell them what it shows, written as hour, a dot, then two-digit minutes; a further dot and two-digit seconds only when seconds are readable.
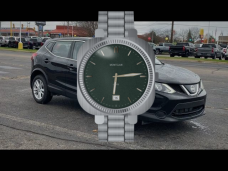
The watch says 6.14
